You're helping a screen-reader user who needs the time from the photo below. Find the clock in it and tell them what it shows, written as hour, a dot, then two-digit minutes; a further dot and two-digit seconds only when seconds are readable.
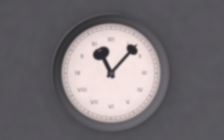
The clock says 11.07
